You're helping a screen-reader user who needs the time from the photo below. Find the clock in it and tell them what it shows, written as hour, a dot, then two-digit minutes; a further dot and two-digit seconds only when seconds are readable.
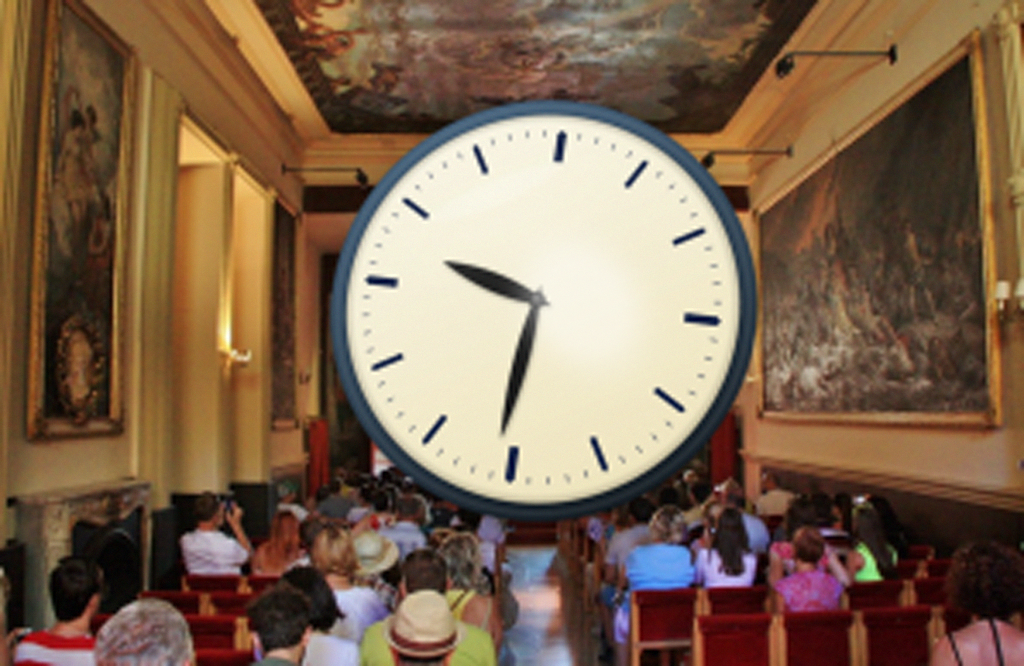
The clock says 9.31
